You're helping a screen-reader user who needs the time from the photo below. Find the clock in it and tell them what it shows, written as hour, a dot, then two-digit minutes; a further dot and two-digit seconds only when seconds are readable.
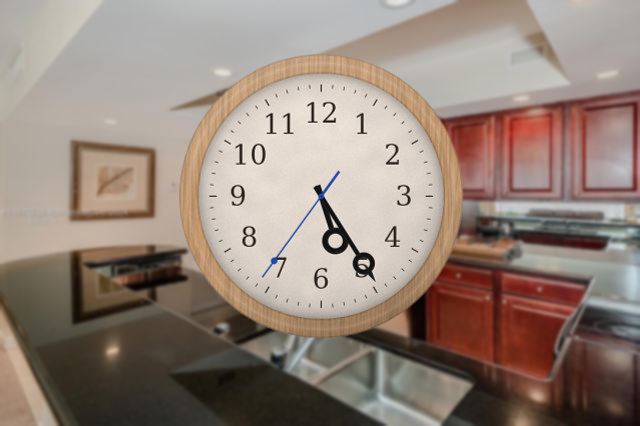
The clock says 5.24.36
